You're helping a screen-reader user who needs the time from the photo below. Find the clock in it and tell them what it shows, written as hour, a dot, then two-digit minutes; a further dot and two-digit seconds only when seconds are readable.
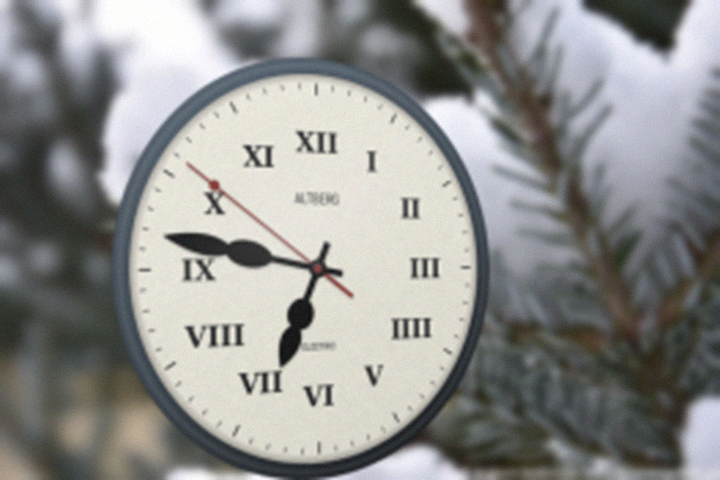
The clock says 6.46.51
